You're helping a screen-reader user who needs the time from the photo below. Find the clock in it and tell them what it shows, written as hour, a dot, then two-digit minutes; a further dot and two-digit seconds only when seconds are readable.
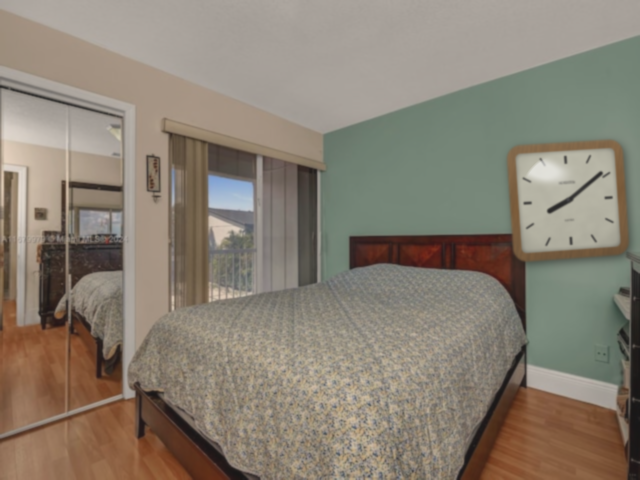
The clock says 8.09
